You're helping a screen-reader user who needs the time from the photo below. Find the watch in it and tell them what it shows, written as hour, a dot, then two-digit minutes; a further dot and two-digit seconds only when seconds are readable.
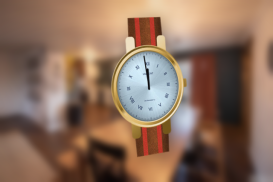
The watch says 11.59
